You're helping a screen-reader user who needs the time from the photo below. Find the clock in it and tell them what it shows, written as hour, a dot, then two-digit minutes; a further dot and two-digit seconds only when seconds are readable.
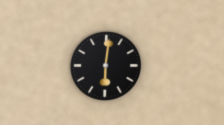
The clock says 6.01
